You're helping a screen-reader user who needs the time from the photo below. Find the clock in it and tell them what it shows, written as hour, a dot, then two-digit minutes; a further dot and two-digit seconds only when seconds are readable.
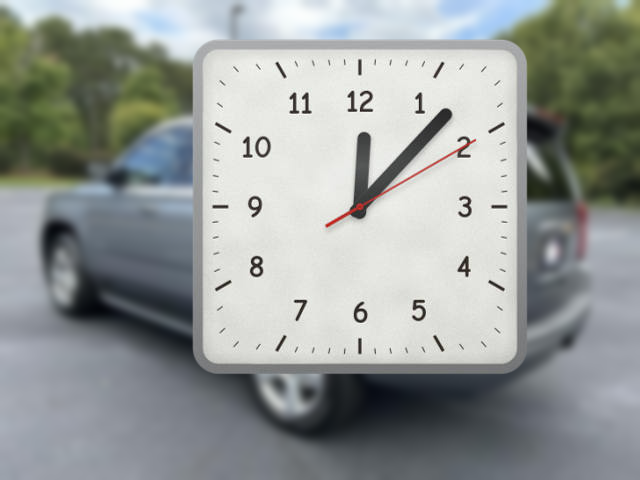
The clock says 12.07.10
